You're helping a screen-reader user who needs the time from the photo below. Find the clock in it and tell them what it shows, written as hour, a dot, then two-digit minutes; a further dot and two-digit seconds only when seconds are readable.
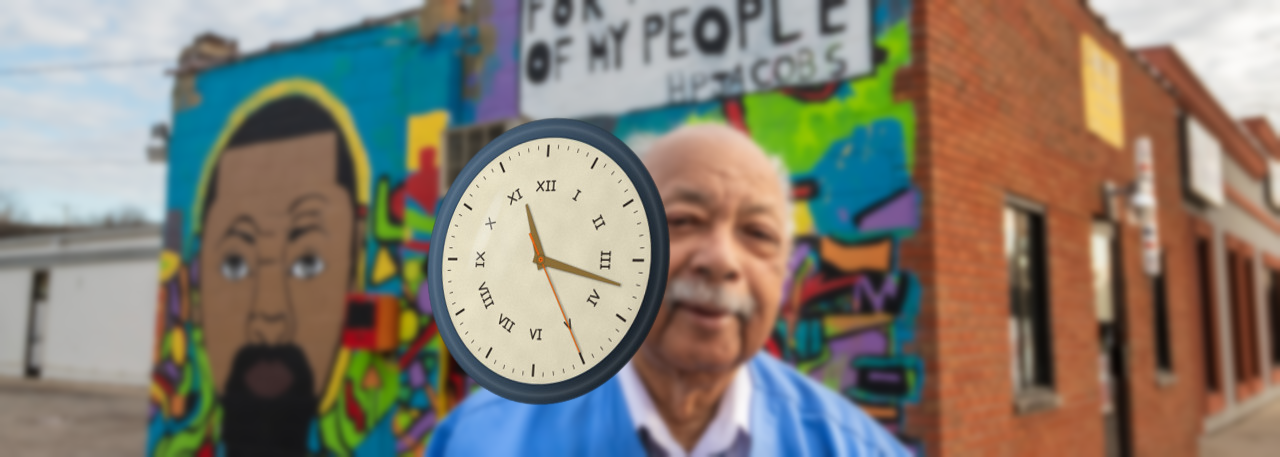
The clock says 11.17.25
